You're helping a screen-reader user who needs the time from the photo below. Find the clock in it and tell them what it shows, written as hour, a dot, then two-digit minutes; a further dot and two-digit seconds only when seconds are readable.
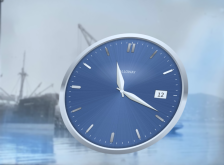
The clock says 11.19
